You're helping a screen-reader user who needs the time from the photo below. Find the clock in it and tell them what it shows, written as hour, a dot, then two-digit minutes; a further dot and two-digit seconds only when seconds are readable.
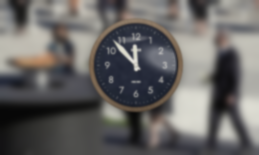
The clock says 11.53
